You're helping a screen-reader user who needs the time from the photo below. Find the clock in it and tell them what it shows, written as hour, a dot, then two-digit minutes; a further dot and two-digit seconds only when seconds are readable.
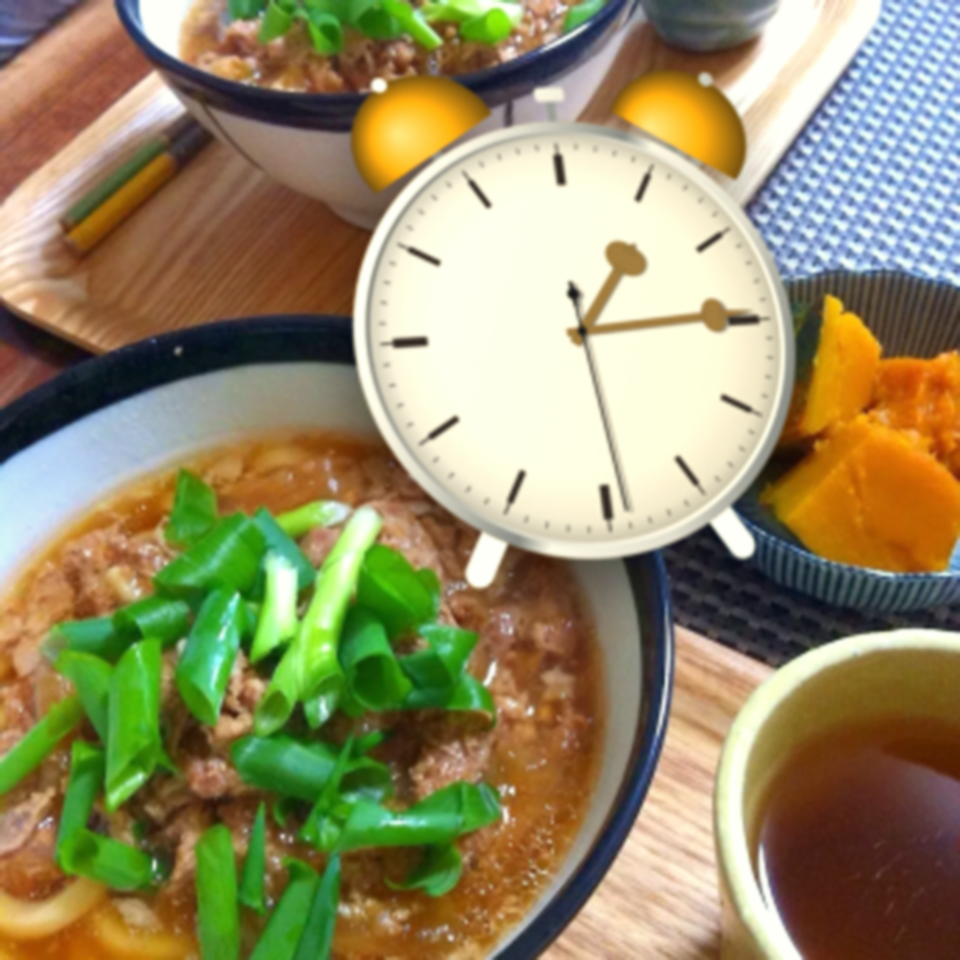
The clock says 1.14.29
